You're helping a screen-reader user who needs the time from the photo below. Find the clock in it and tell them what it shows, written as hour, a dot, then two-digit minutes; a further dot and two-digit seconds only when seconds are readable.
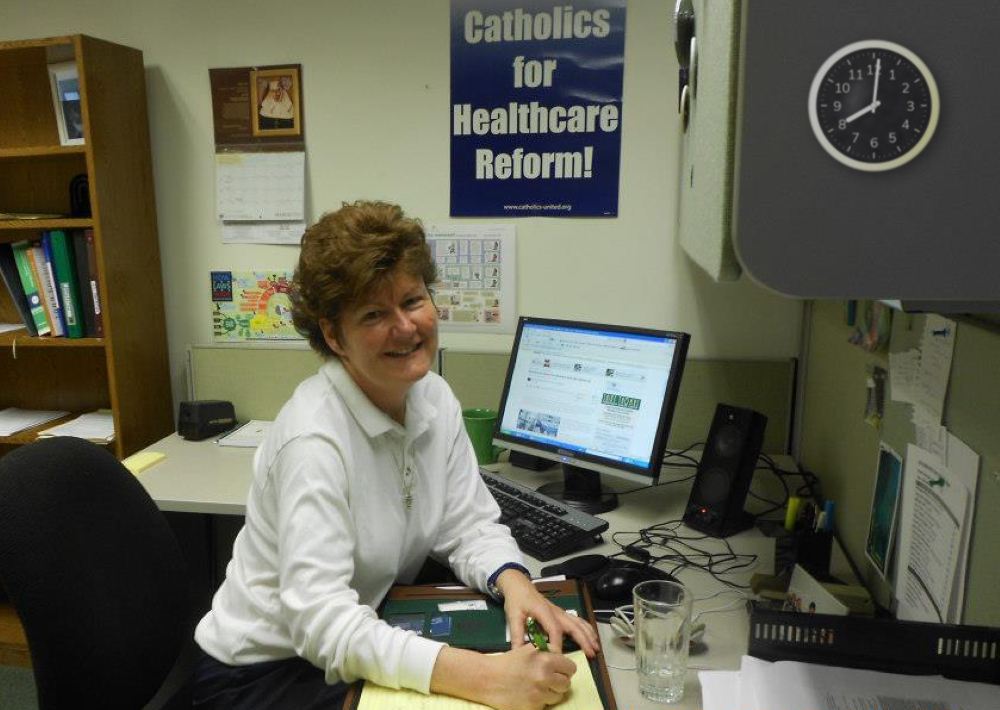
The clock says 8.01
